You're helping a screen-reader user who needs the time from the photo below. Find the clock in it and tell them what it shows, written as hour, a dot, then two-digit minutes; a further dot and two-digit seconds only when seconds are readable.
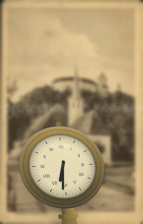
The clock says 6.31
